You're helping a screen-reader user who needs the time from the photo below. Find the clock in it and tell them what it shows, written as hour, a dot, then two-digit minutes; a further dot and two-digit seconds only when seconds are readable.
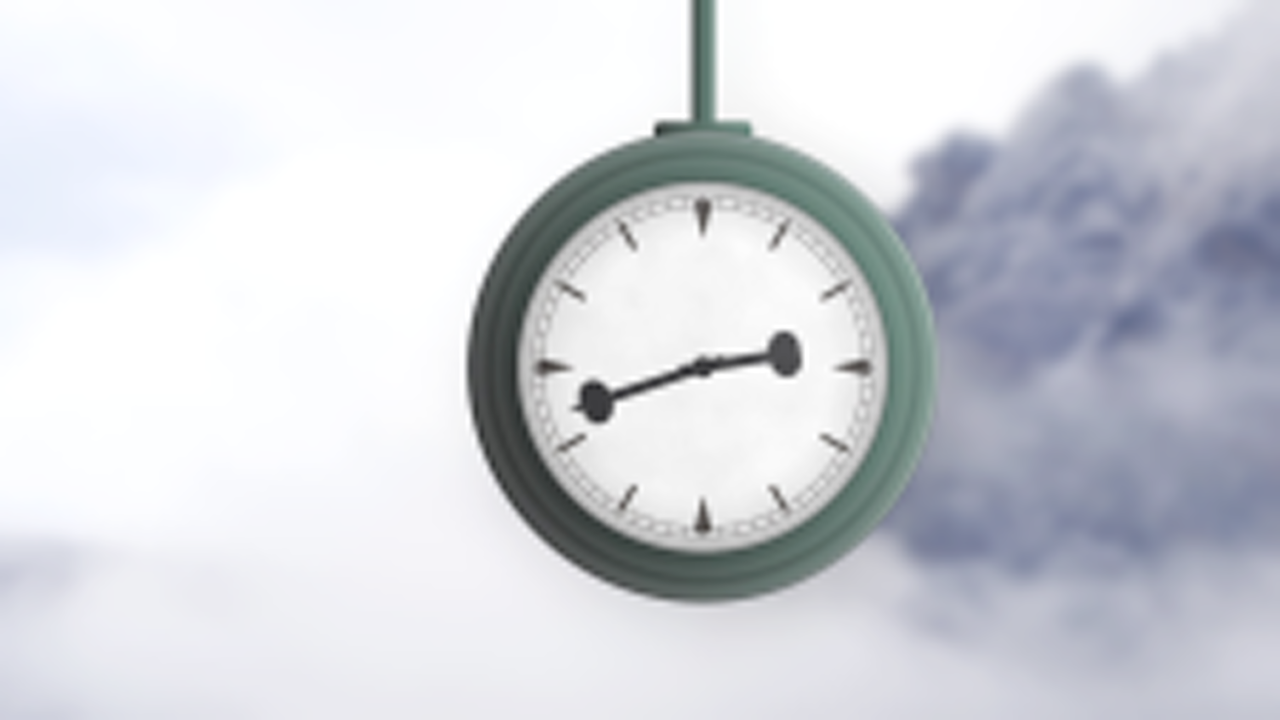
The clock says 2.42
